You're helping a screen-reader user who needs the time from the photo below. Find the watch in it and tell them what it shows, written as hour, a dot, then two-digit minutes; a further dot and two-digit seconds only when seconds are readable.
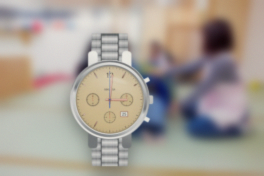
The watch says 3.01
